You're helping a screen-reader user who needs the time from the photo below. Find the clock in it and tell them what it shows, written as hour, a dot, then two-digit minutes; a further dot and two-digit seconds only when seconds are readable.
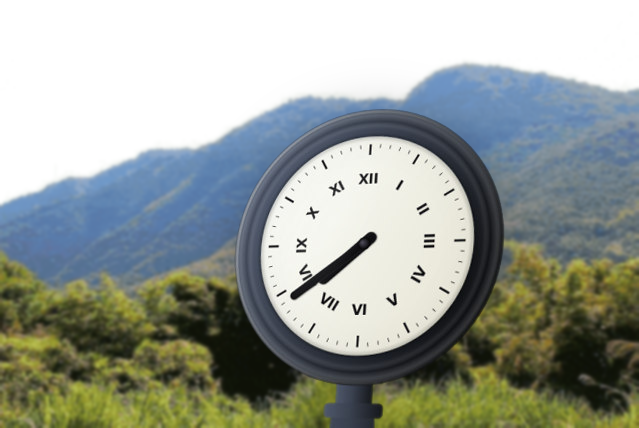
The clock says 7.39
